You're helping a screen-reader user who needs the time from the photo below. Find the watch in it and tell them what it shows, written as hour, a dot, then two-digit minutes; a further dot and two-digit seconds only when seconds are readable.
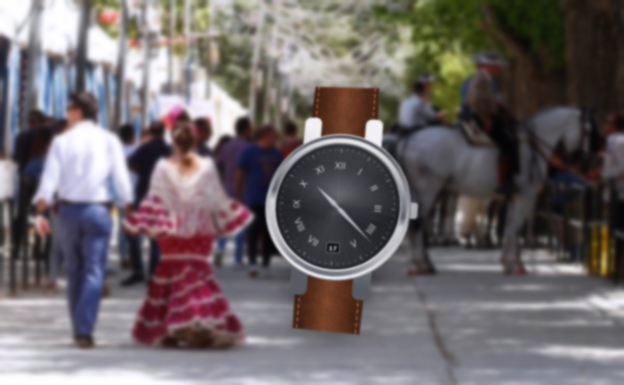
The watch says 10.22
